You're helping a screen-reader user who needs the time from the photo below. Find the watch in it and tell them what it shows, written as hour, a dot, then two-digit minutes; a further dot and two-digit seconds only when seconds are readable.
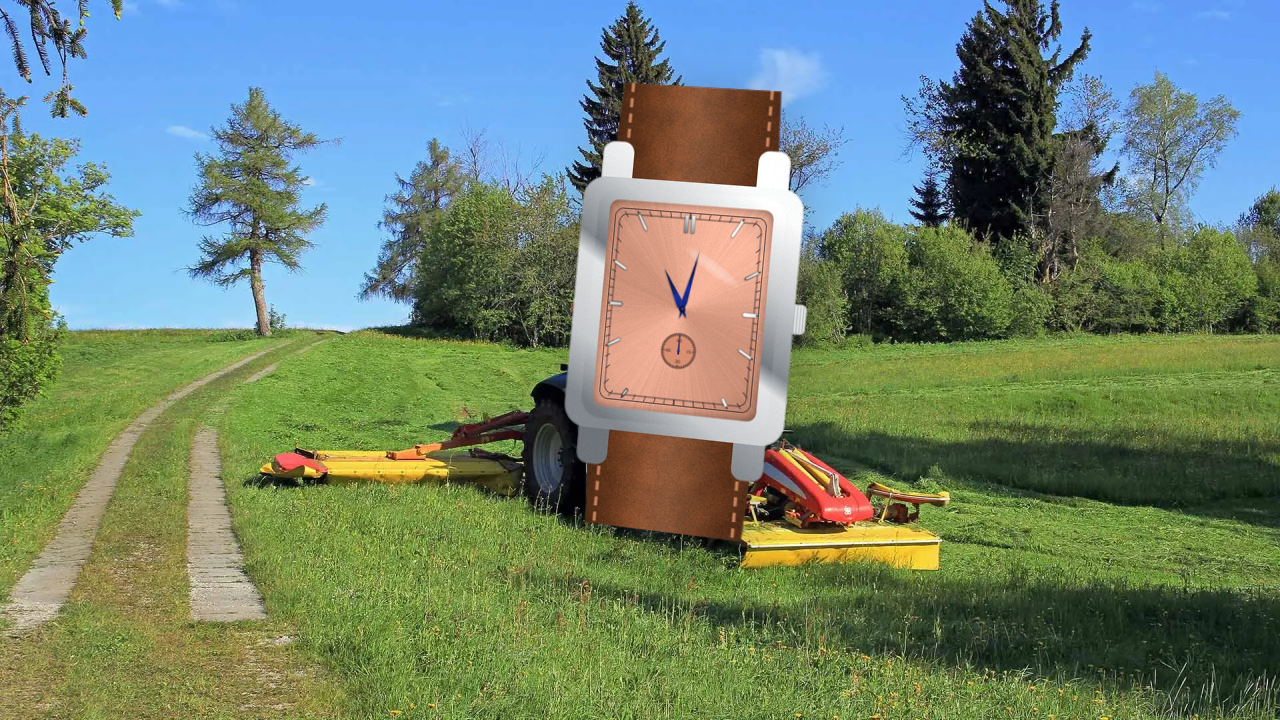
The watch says 11.02
